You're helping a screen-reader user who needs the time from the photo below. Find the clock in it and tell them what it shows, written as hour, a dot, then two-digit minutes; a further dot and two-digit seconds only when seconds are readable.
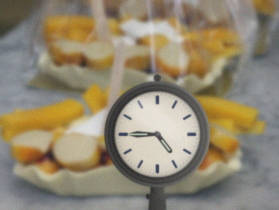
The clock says 4.45
